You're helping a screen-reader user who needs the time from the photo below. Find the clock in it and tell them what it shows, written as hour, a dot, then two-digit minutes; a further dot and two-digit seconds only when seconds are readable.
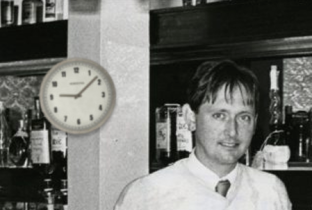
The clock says 9.08
